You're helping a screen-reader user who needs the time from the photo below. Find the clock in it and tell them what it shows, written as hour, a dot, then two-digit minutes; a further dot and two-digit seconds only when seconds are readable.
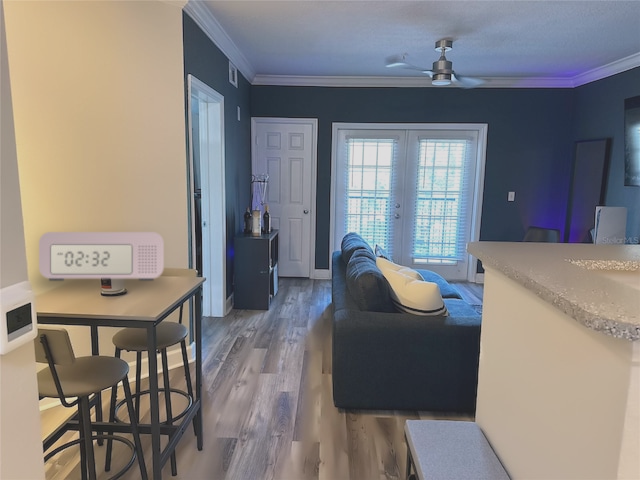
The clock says 2.32
